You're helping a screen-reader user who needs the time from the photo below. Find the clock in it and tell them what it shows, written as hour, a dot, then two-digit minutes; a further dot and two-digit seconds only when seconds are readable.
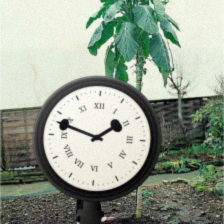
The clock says 1.48
